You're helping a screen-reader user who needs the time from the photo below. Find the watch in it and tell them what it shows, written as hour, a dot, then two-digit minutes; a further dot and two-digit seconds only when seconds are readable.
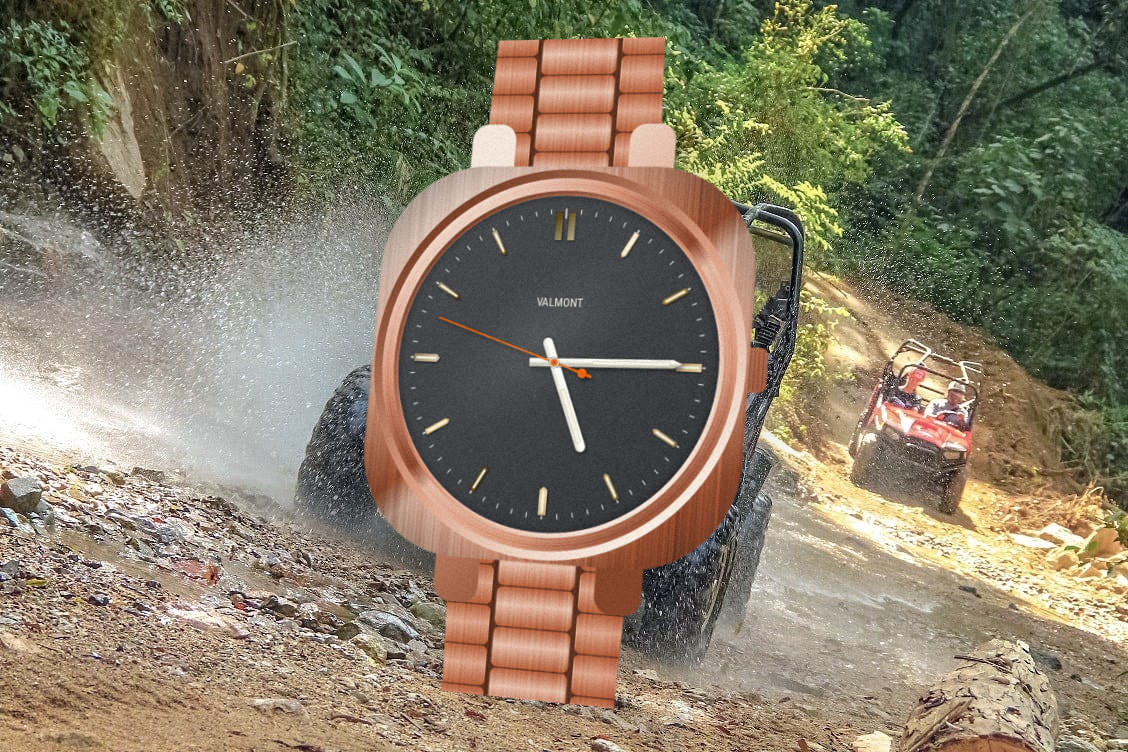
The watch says 5.14.48
